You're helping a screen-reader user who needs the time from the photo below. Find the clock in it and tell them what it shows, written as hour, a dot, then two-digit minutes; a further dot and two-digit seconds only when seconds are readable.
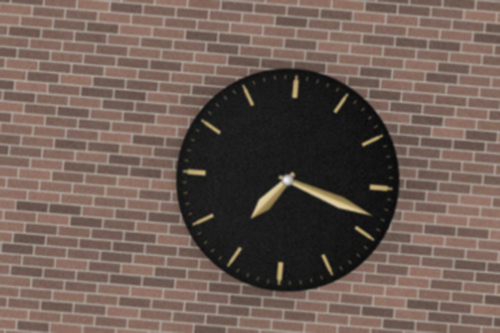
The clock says 7.18
